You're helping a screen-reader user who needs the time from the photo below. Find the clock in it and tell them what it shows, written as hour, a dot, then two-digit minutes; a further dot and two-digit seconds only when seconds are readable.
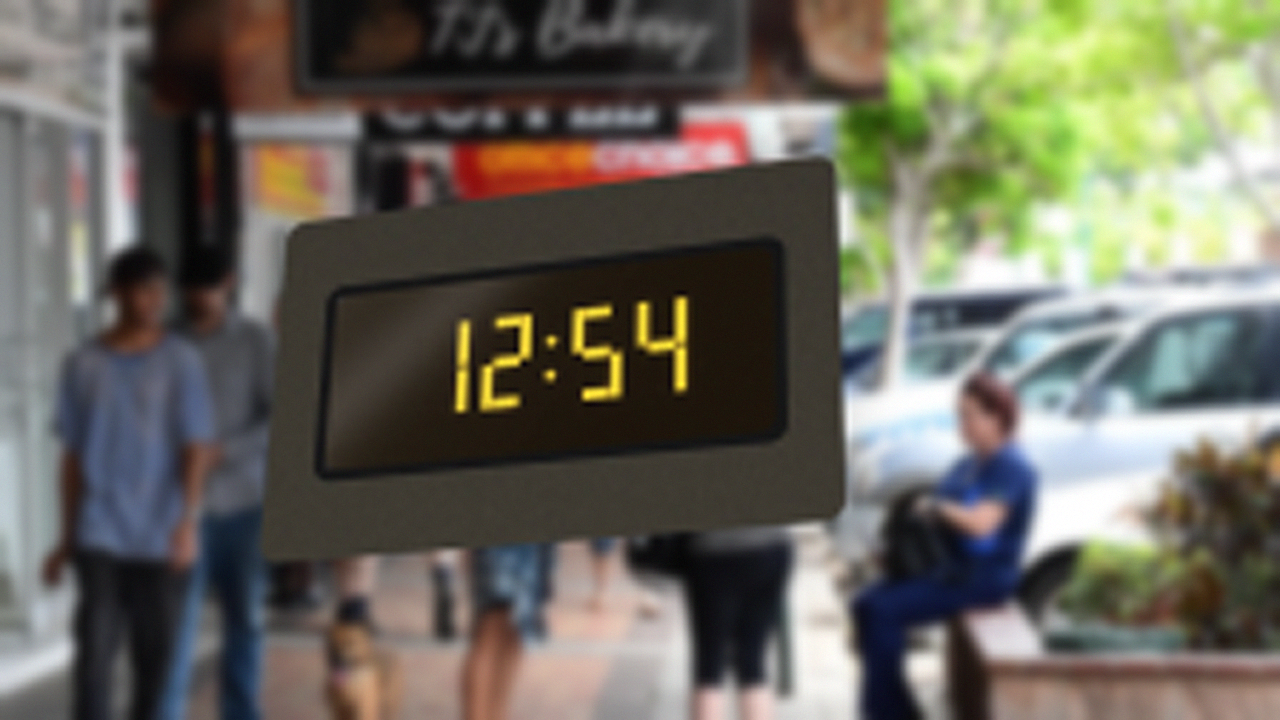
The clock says 12.54
